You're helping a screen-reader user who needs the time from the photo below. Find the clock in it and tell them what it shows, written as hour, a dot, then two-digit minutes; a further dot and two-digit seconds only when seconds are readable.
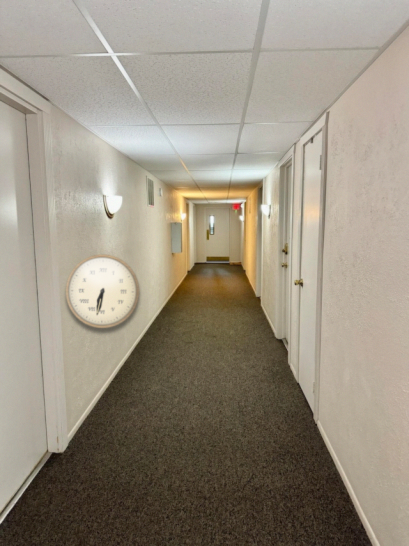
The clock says 6.32
